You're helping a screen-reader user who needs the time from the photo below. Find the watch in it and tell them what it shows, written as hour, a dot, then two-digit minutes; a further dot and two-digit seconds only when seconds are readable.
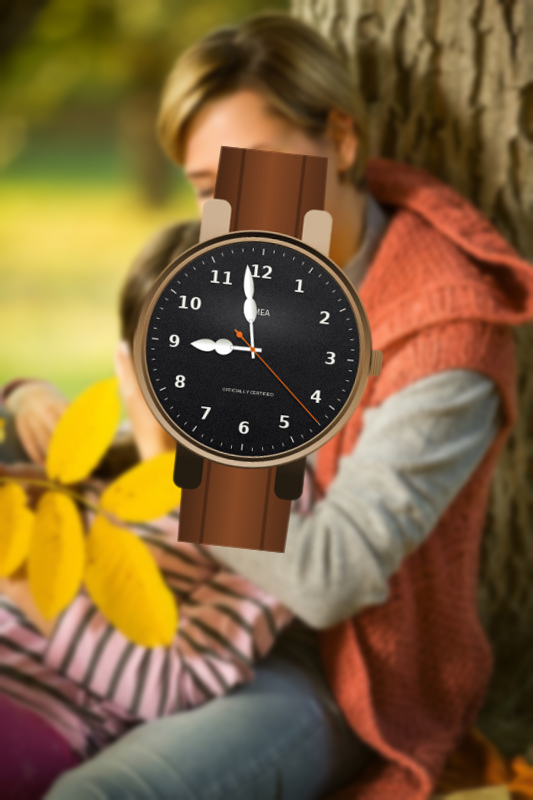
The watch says 8.58.22
